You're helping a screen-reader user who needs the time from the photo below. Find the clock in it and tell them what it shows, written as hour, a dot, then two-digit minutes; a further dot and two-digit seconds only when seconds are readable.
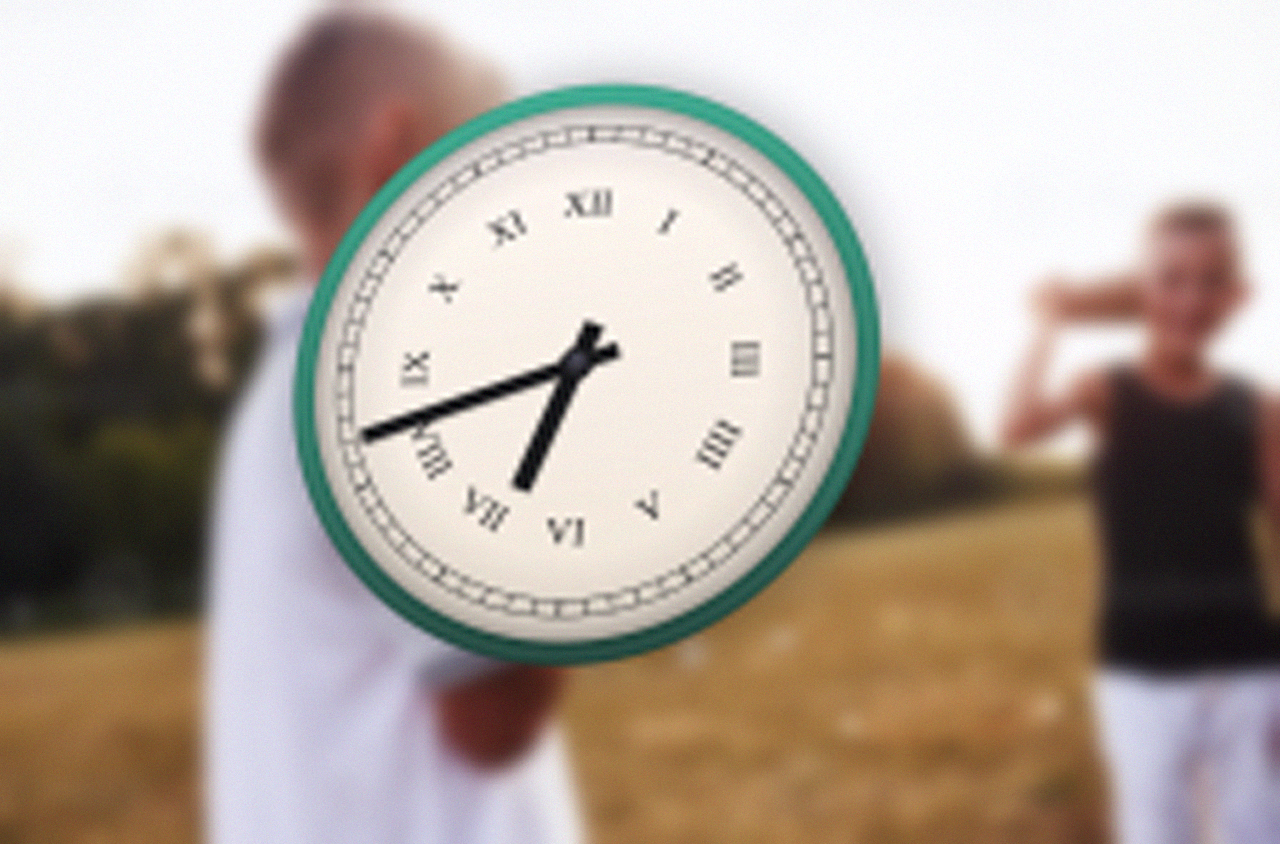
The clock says 6.42
